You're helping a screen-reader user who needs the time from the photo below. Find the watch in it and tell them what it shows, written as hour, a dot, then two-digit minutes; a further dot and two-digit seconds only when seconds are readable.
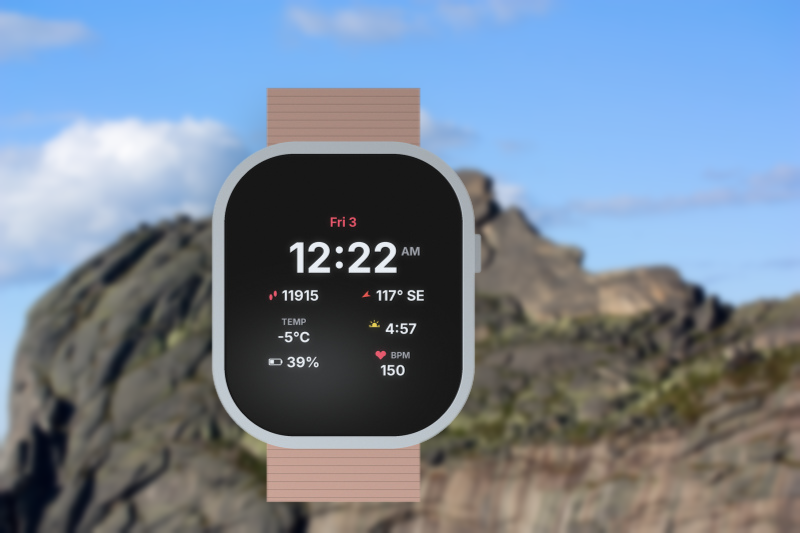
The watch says 12.22
